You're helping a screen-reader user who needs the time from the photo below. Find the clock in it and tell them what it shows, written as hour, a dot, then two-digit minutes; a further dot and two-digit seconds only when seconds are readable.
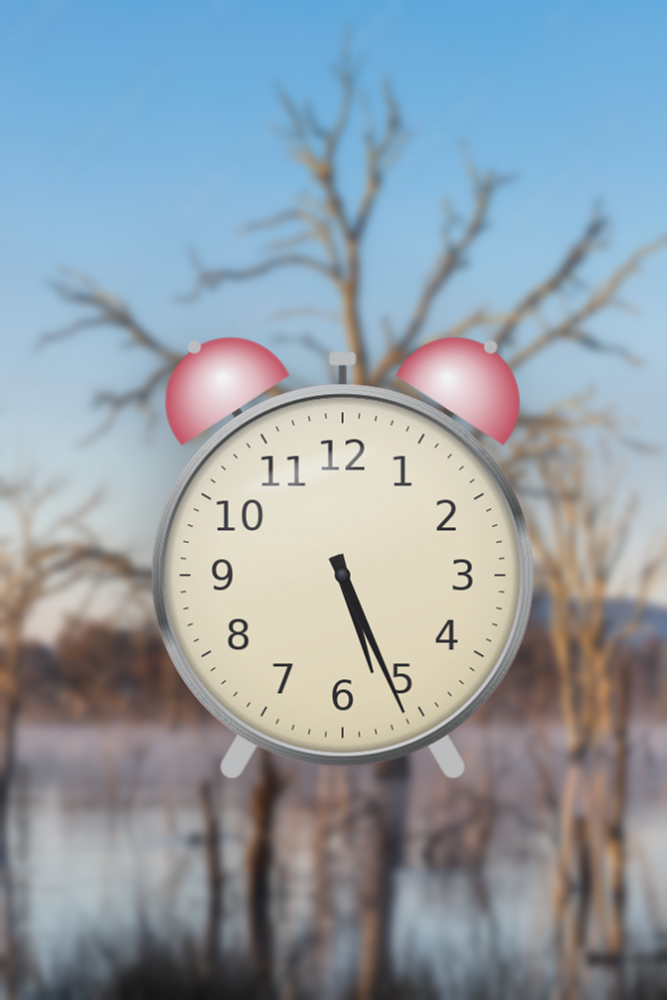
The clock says 5.26
